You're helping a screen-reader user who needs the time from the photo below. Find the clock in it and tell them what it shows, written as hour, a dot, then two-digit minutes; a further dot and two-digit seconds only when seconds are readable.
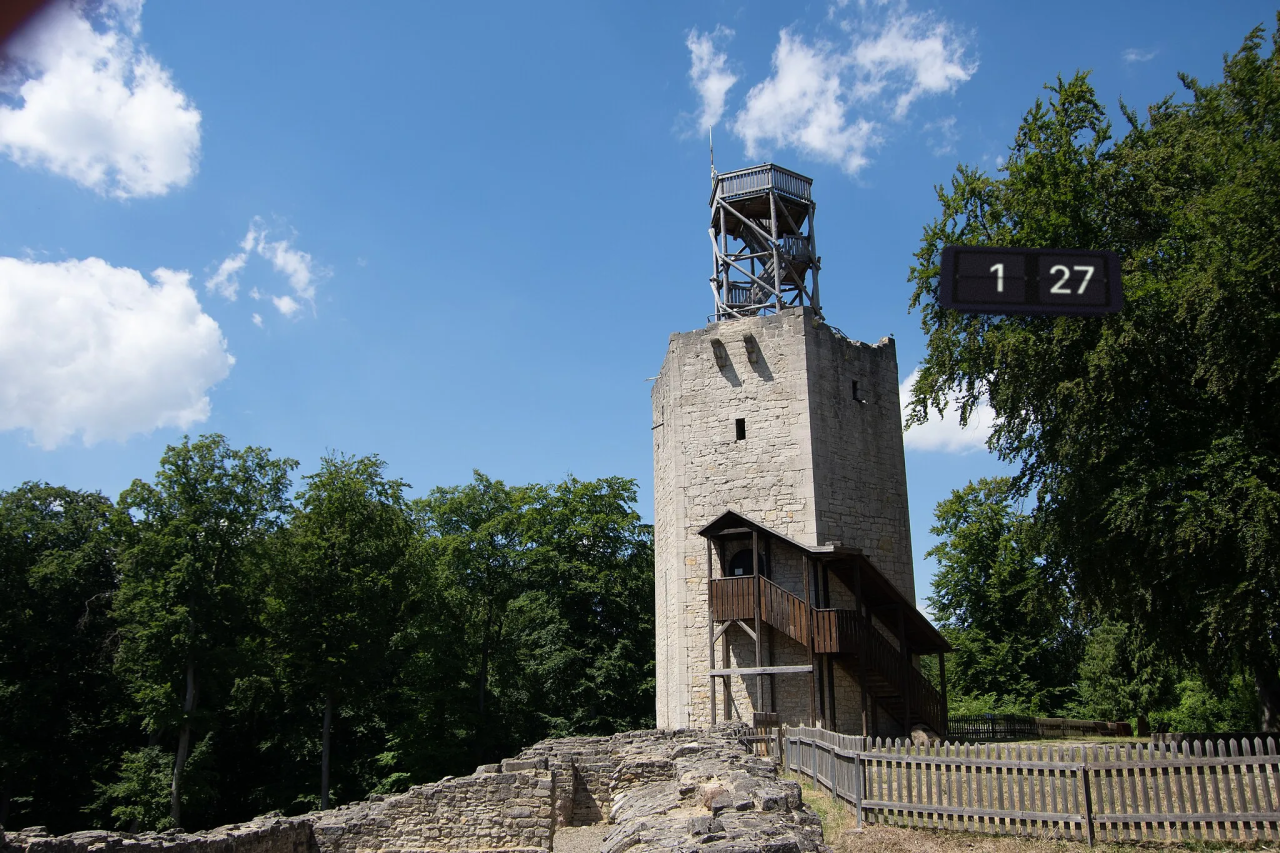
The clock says 1.27
